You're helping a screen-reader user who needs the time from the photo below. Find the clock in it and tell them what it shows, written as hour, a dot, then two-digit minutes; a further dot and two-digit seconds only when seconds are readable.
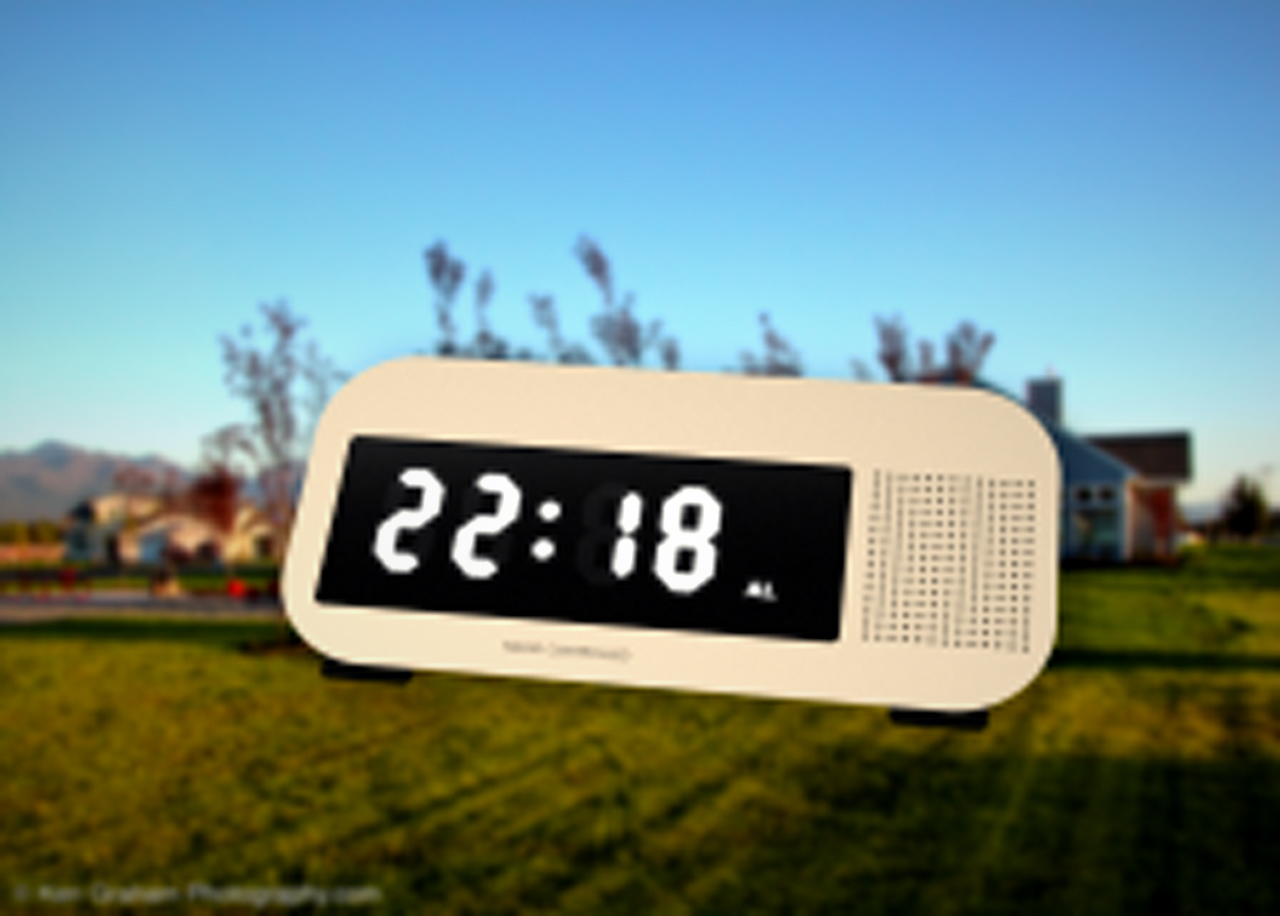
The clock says 22.18
